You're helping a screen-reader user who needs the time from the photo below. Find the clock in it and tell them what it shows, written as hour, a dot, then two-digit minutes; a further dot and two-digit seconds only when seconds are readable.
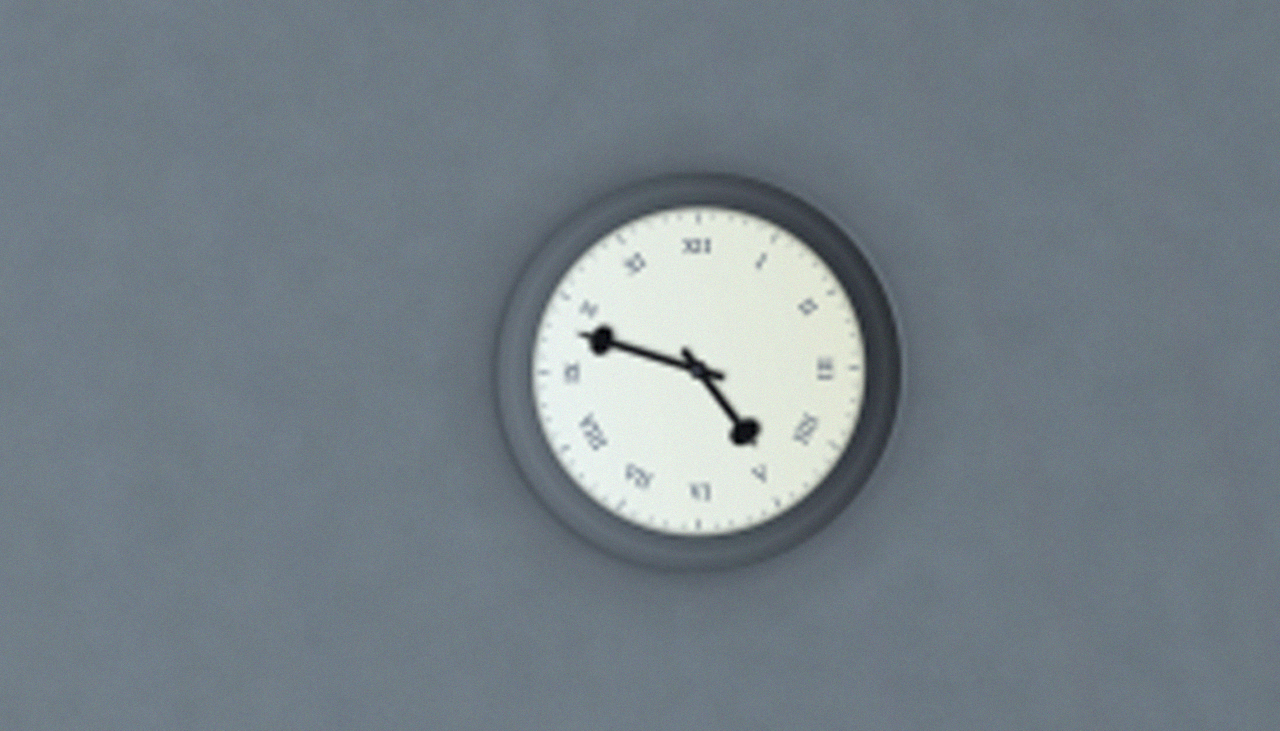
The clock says 4.48
